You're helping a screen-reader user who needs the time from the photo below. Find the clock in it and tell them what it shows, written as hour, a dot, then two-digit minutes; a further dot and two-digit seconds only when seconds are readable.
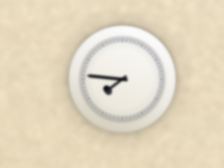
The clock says 7.46
